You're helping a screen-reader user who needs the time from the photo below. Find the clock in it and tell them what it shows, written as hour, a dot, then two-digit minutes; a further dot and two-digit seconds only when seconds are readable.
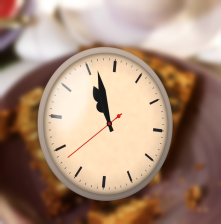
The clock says 10.56.38
